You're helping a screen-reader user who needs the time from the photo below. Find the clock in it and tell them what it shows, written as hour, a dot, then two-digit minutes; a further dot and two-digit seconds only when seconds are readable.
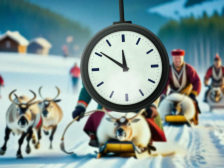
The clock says 11.51
